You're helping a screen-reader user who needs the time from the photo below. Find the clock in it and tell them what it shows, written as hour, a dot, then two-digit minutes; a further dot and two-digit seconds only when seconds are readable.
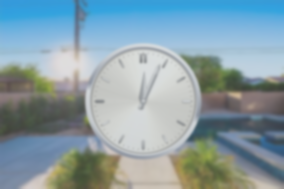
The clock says 12.04
